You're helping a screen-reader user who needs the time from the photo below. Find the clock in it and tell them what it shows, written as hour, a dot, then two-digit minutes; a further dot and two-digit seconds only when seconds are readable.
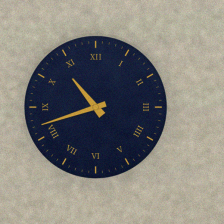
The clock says 10.42
